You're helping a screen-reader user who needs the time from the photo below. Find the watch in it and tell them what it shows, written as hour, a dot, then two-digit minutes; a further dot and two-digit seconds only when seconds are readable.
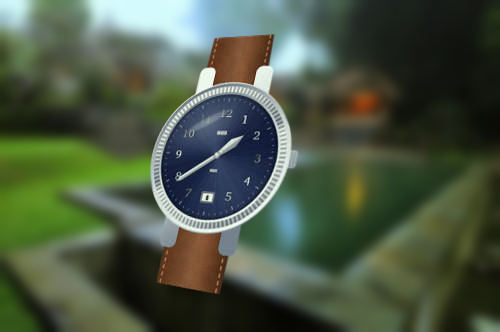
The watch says 1.39
